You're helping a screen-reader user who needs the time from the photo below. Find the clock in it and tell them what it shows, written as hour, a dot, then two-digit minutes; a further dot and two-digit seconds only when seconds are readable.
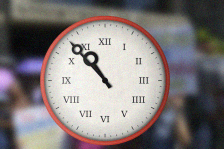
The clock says 10.53
